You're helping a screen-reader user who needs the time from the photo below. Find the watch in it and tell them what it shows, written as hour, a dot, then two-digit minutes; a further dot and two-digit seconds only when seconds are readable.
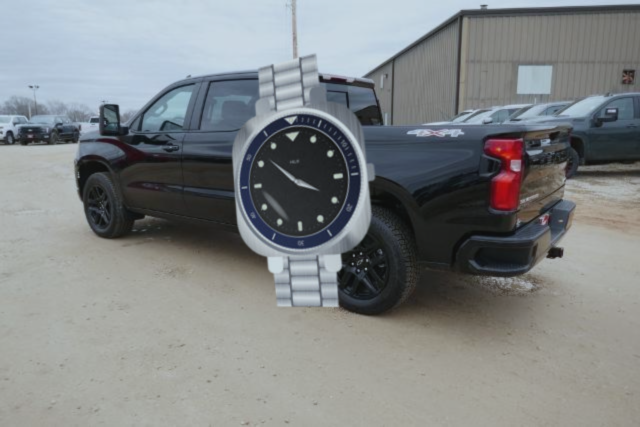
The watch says 3.52
